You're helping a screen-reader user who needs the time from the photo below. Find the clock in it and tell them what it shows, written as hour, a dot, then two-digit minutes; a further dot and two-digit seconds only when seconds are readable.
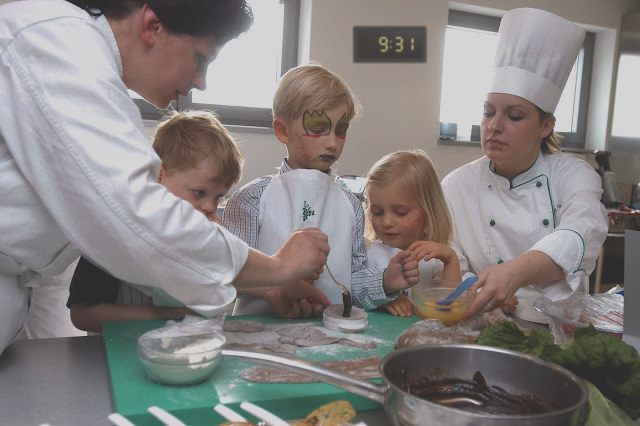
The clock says 9.31
